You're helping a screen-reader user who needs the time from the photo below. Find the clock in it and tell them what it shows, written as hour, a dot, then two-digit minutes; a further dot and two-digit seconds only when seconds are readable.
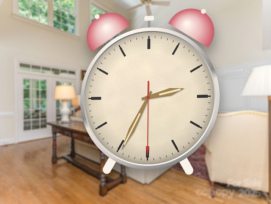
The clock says 2.34.30
